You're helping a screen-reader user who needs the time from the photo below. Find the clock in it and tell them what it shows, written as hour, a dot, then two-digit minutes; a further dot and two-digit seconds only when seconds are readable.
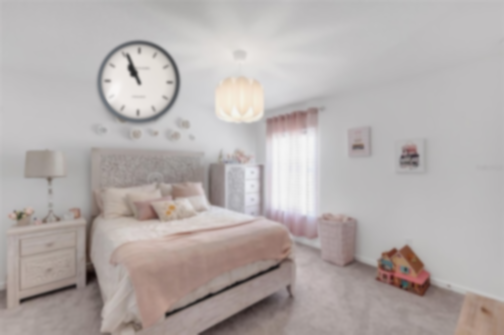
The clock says 10.56
